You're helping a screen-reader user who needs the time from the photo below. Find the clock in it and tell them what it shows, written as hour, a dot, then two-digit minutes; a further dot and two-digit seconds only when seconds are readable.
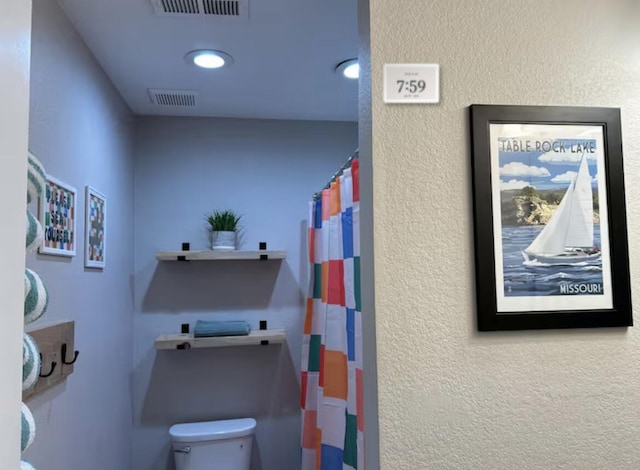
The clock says 7.59
